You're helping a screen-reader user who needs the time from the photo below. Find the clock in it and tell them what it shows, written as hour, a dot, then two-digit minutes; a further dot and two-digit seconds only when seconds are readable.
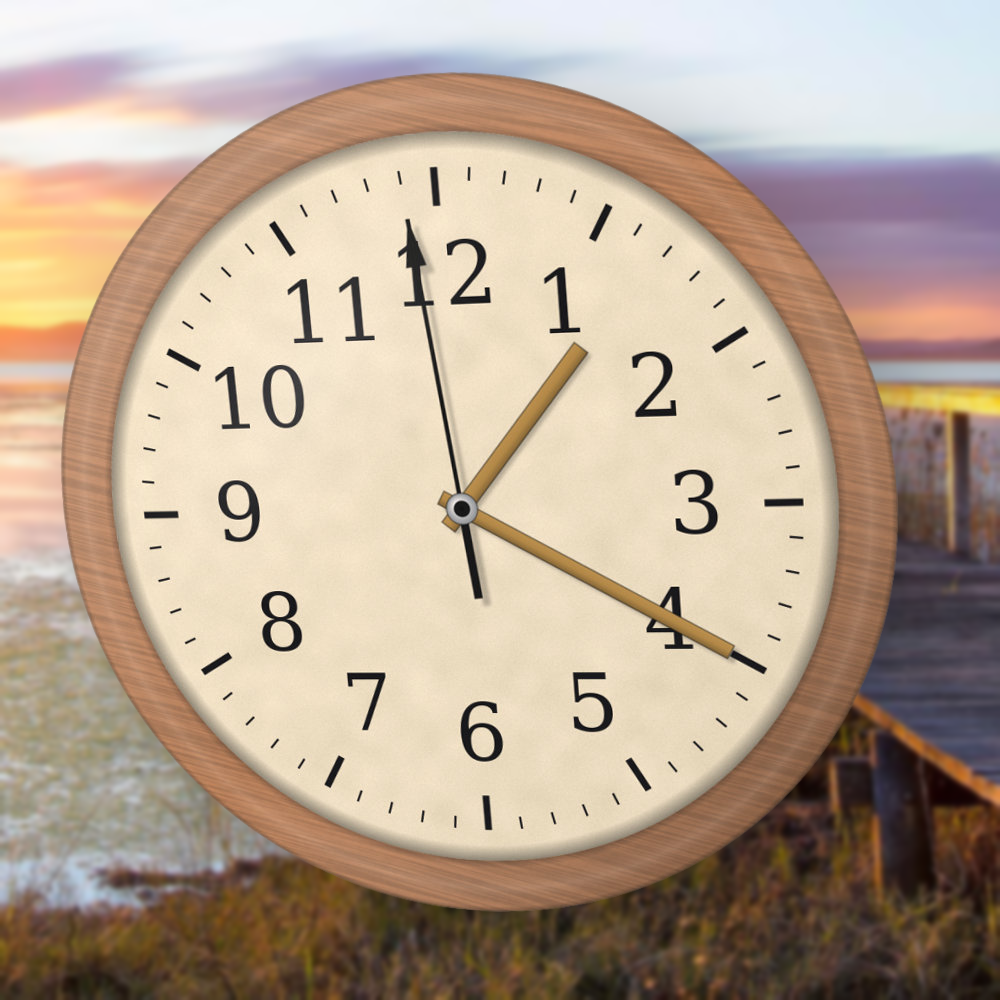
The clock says 1.19.59
